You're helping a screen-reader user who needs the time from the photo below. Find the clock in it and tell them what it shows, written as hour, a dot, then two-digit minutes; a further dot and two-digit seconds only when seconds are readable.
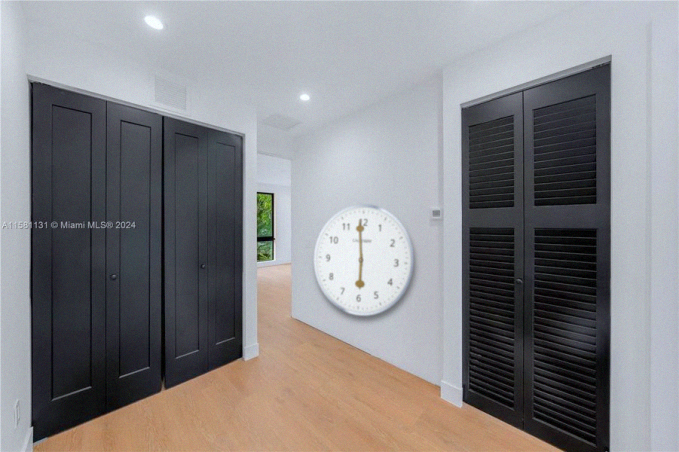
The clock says 5.59
